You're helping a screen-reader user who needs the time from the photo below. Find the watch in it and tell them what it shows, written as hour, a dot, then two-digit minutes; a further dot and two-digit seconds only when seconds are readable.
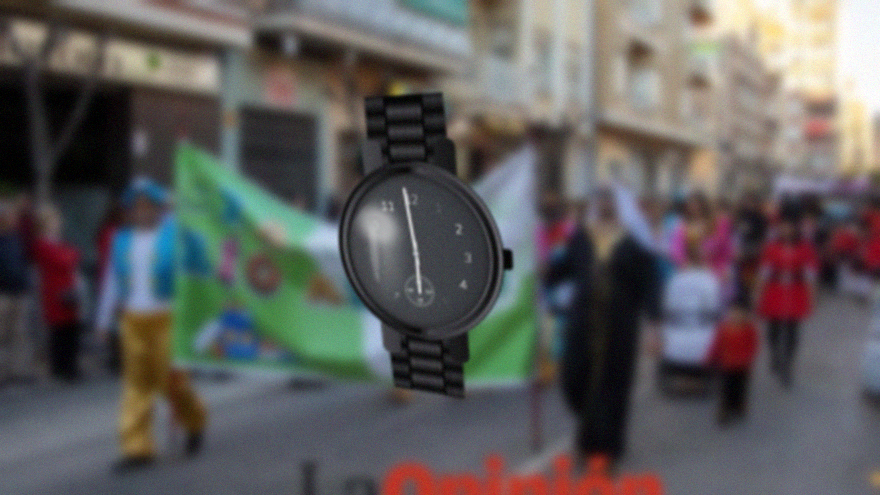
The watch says 5.59
